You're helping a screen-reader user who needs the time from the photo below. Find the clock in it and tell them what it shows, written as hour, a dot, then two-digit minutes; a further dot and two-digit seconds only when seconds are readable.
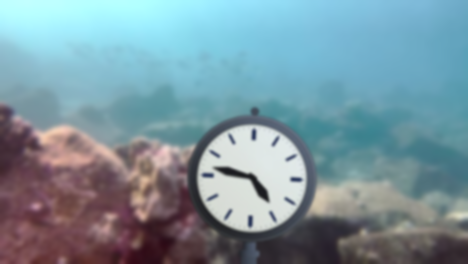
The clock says 4.47
